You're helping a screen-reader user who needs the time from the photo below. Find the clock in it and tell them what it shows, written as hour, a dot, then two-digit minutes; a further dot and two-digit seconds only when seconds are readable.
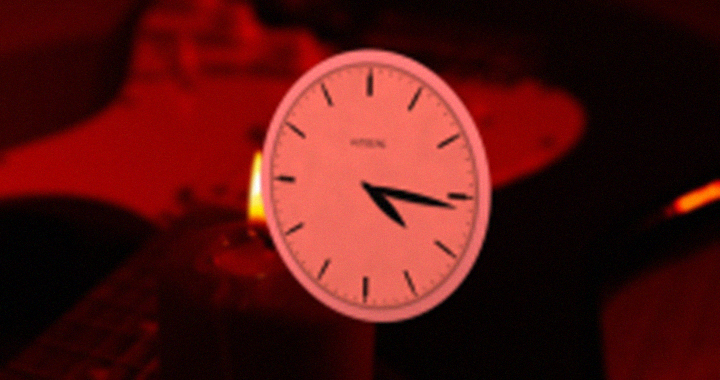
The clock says 4.16
